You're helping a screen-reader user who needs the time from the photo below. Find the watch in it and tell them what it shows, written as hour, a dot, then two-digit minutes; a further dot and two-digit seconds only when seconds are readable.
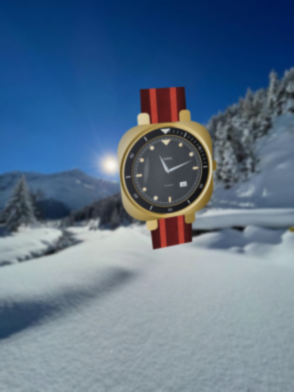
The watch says 11.12
